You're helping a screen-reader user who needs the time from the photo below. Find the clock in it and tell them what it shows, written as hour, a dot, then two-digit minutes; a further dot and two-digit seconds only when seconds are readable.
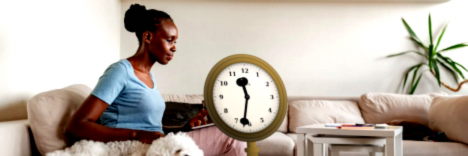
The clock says 11.32
